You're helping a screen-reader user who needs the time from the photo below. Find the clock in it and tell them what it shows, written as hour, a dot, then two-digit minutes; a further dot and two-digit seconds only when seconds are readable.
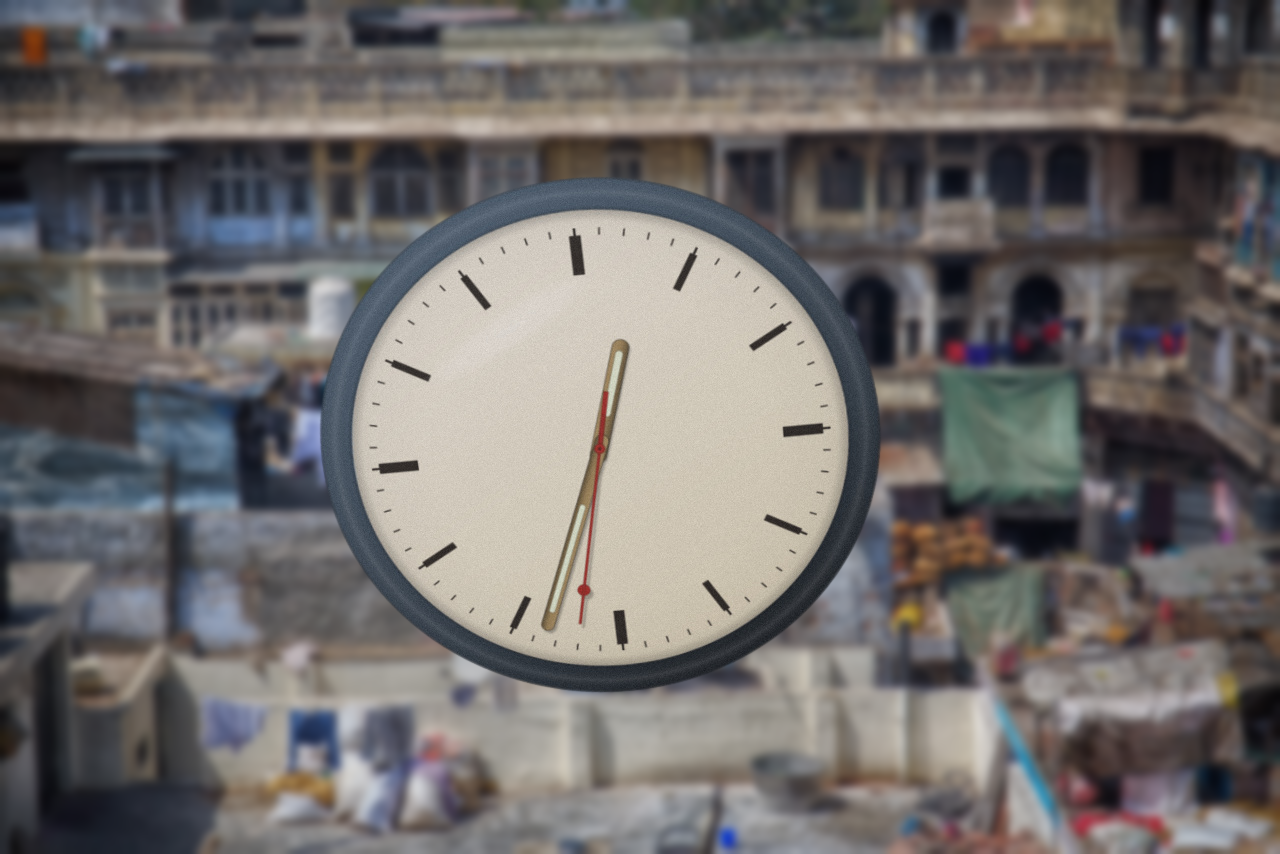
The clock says 12.33.32
